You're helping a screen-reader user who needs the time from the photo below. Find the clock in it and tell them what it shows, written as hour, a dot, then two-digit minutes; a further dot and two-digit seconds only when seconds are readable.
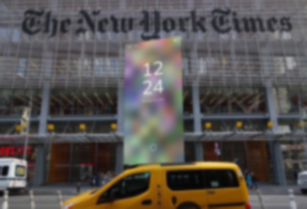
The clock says 12.24
